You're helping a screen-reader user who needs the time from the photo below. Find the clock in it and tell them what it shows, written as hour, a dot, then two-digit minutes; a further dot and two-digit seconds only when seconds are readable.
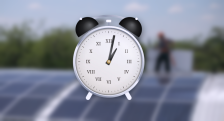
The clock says 1.02
